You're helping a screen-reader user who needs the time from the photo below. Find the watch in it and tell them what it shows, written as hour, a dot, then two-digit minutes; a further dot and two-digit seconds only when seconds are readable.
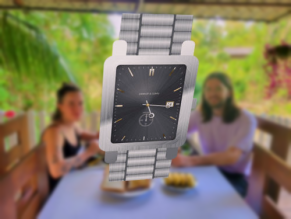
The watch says 5.16
